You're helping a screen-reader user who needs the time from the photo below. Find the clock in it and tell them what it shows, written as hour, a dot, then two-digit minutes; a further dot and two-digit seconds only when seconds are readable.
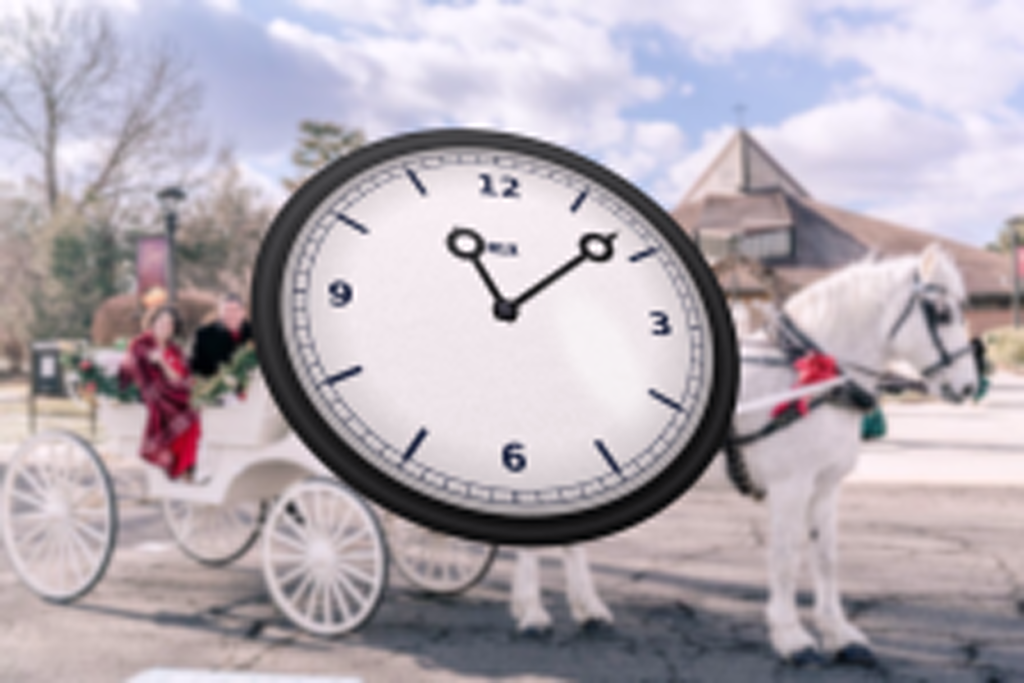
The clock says 11.08
